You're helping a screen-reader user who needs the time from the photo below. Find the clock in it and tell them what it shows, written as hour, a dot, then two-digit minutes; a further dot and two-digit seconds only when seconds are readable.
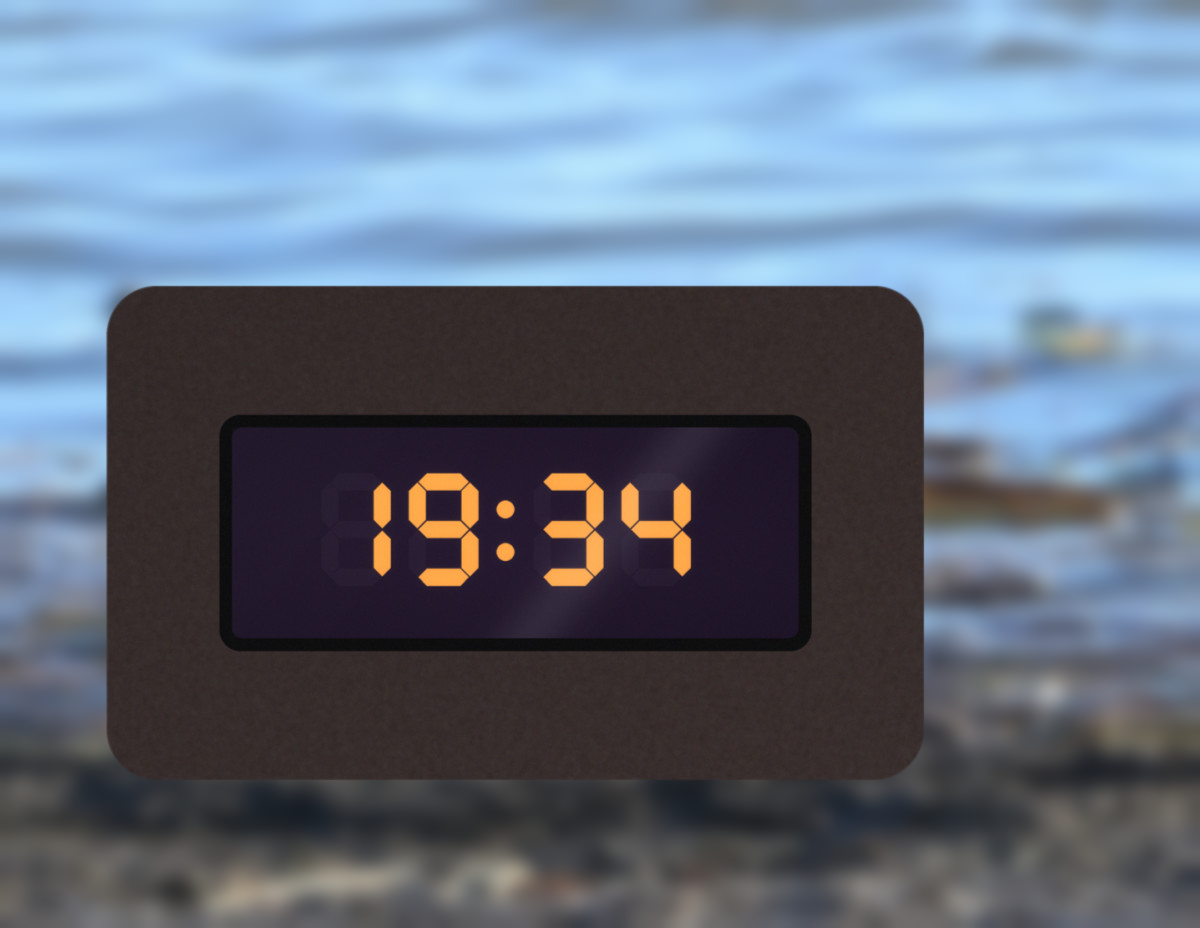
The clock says 19.34
